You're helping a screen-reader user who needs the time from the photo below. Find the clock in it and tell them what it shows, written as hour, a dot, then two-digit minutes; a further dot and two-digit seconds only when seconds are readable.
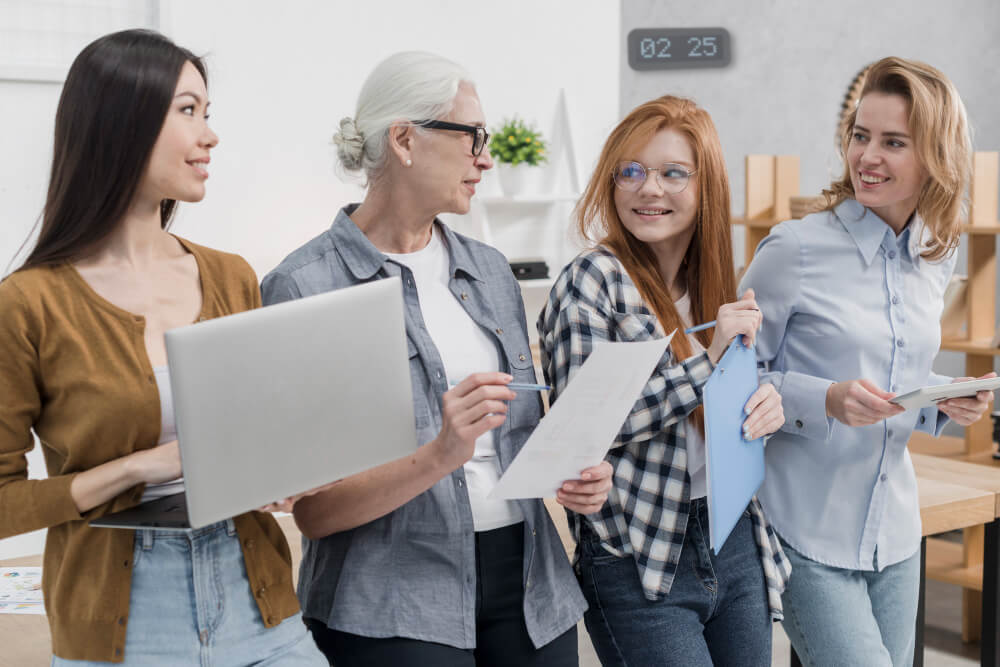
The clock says 2.25
